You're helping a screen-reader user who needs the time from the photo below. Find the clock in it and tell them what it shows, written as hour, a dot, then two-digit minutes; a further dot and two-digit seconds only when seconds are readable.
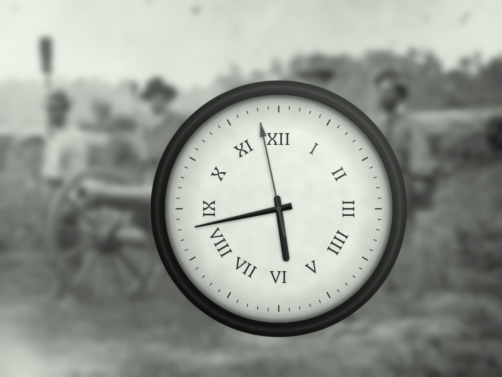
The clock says 5.42.58
